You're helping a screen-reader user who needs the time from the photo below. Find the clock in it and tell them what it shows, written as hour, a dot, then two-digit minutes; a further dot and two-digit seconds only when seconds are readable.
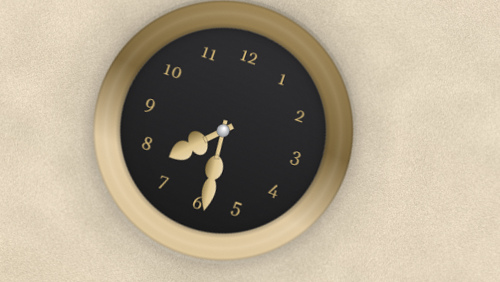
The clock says 7.29
